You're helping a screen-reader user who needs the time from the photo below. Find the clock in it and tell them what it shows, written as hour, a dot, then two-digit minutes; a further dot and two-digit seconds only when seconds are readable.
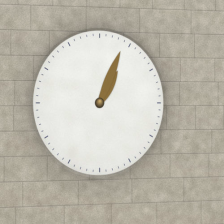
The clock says 1.04
